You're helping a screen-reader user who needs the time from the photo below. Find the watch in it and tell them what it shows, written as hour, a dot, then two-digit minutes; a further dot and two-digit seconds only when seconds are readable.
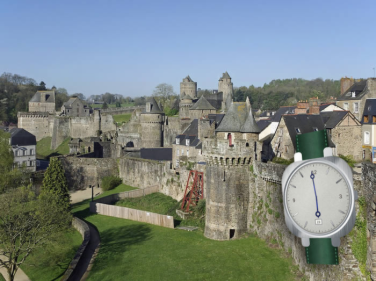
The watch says 5.59
